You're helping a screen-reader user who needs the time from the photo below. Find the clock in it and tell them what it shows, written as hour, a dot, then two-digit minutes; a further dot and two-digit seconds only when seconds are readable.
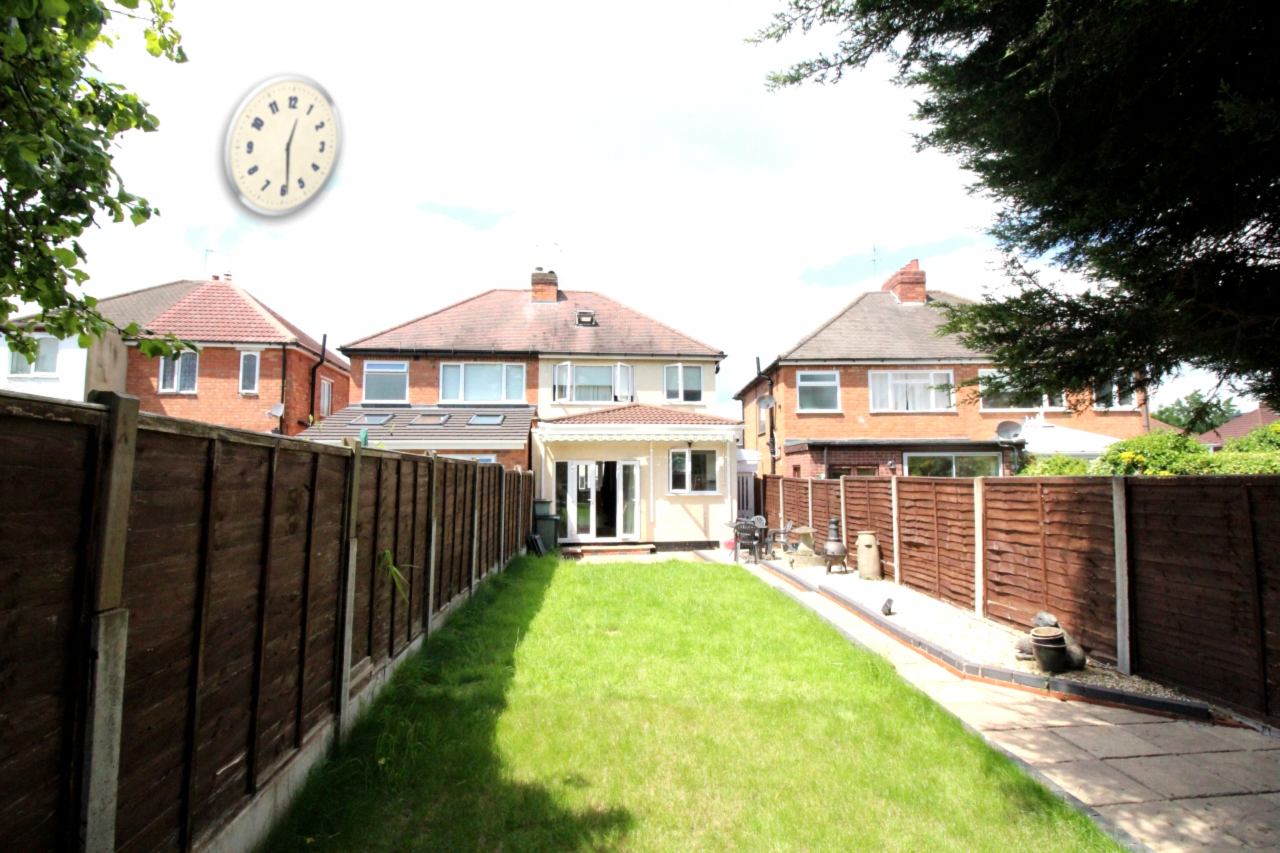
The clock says 12.29
